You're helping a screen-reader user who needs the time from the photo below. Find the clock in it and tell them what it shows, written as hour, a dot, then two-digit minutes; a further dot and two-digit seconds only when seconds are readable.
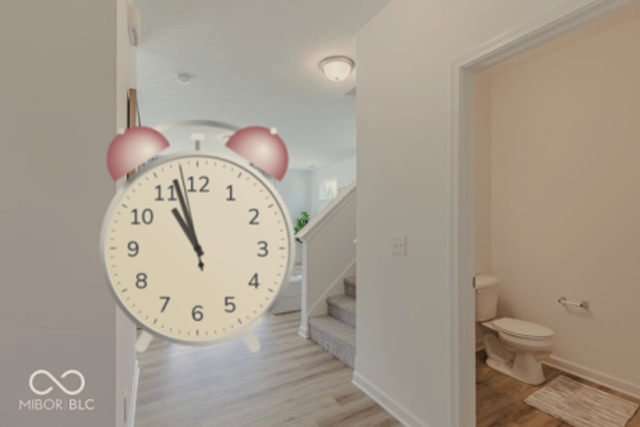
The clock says 10.56.58
